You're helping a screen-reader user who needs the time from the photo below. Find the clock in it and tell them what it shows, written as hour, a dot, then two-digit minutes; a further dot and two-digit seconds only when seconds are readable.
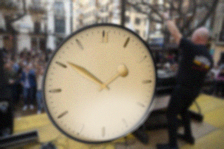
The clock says 1.51
